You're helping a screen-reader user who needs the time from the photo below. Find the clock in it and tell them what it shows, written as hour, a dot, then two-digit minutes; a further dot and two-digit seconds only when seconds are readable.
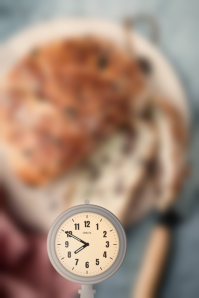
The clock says 7.50
